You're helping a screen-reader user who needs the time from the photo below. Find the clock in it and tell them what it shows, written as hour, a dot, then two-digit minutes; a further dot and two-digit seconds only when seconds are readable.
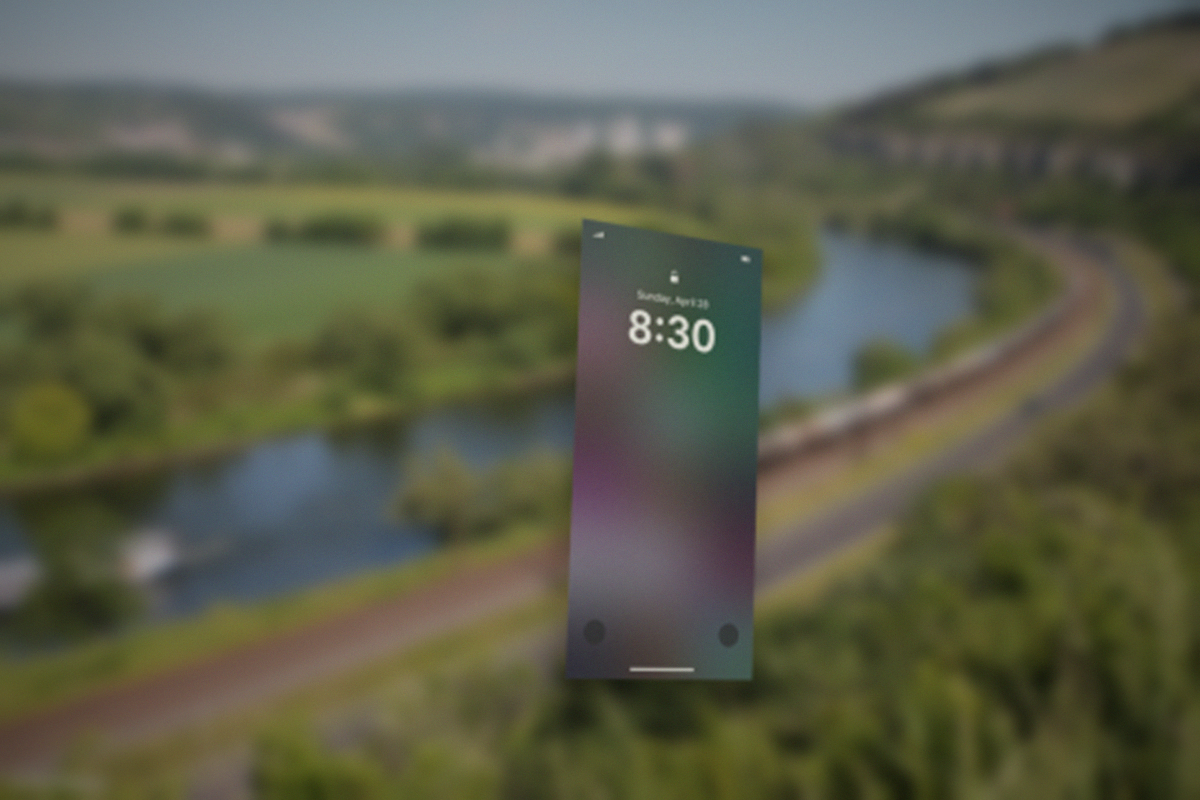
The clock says 8.30
